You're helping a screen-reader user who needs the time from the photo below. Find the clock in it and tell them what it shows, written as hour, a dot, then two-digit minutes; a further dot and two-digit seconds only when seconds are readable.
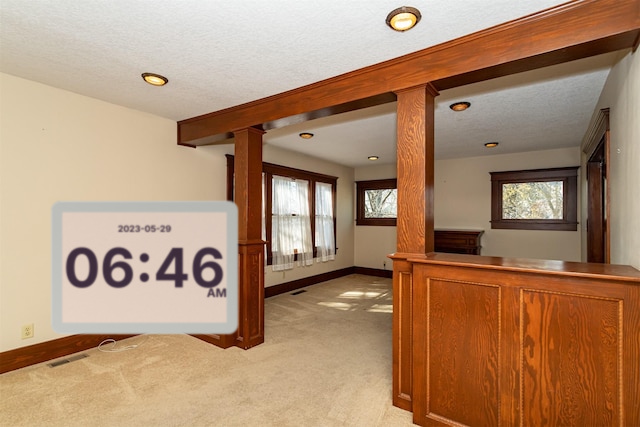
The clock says 6.46
